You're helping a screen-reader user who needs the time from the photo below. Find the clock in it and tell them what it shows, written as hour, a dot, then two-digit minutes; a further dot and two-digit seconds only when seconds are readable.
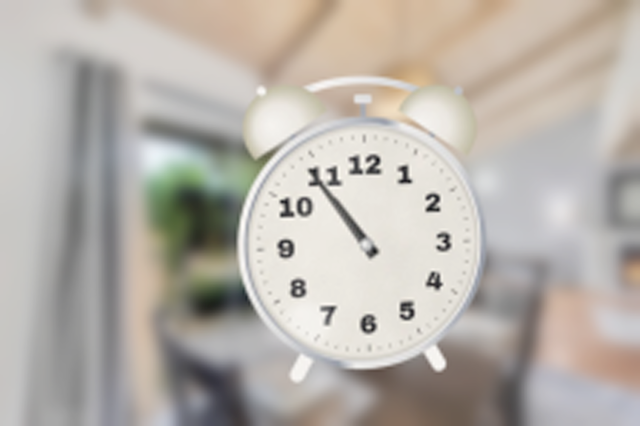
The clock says 10.54
